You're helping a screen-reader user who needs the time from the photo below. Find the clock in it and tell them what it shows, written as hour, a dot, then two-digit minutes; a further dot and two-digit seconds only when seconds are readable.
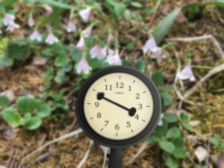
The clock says 3.49
